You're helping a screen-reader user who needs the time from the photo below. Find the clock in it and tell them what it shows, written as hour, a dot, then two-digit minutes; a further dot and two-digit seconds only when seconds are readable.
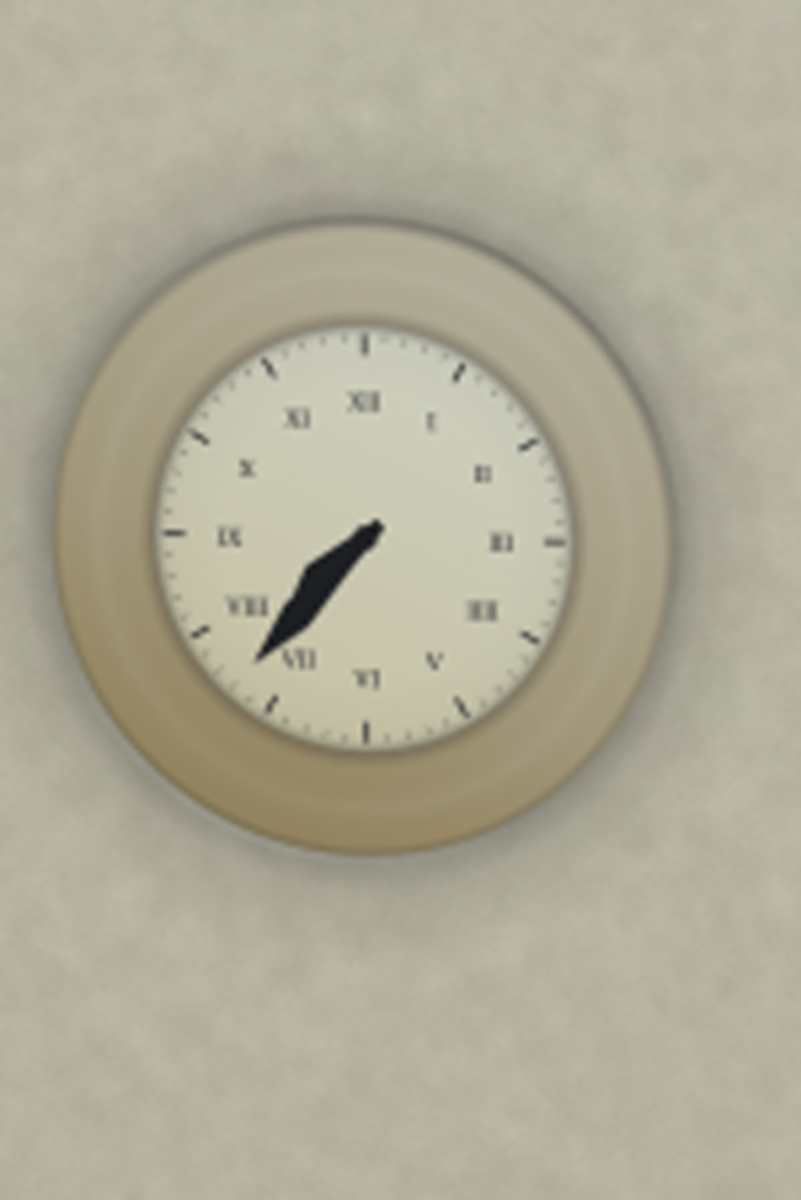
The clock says 7.37
